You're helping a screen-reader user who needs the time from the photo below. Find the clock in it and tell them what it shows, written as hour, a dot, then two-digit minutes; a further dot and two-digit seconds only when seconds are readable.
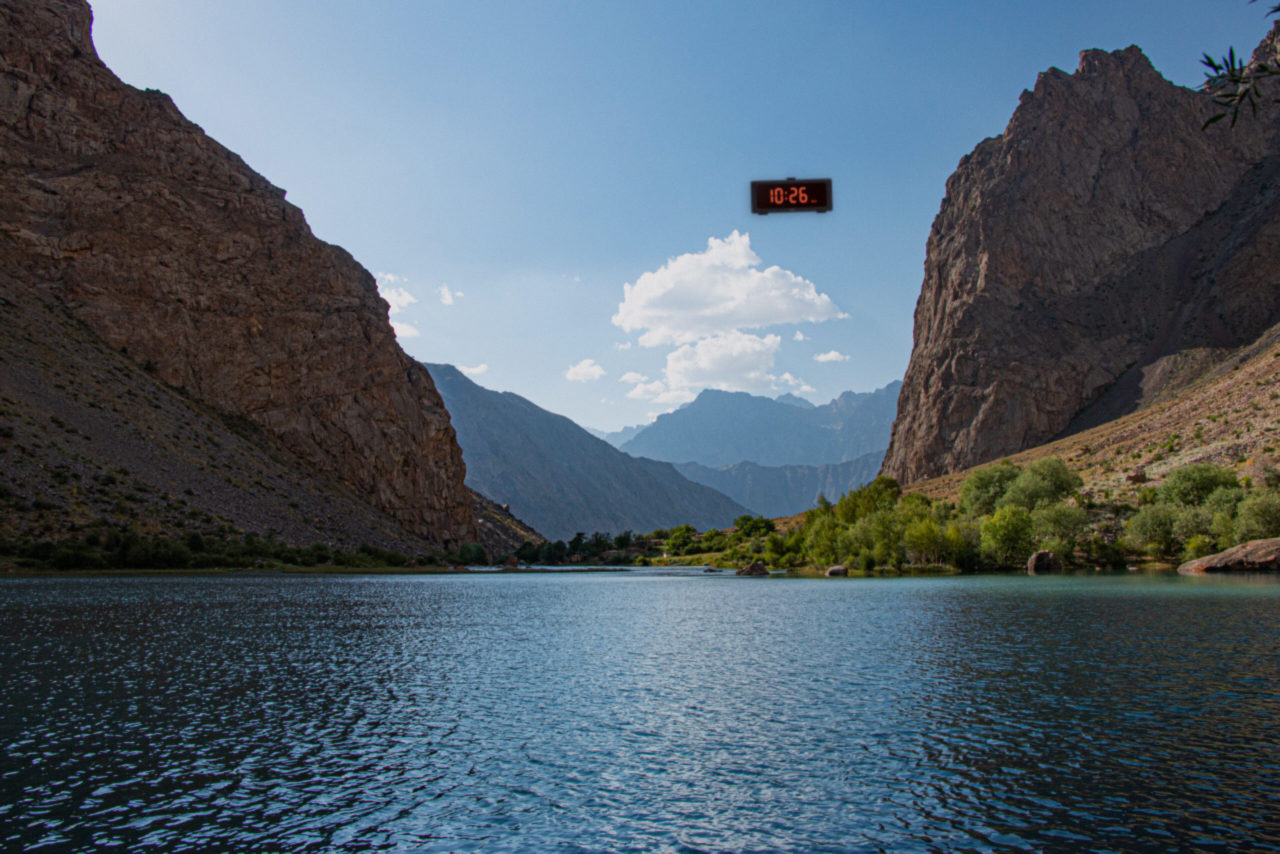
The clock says 10.26
